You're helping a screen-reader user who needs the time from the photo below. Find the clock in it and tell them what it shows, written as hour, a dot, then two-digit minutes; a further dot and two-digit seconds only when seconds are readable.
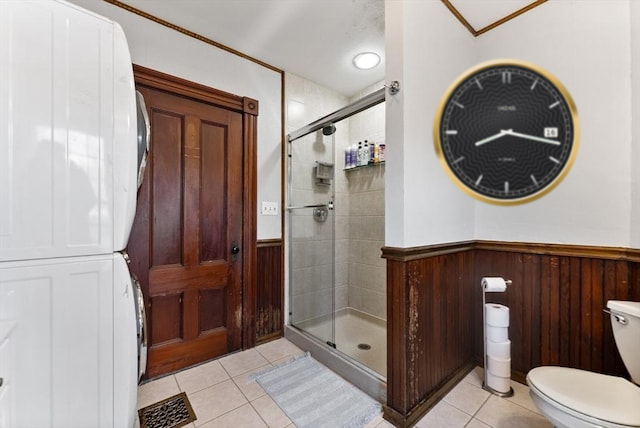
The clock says 8.17
